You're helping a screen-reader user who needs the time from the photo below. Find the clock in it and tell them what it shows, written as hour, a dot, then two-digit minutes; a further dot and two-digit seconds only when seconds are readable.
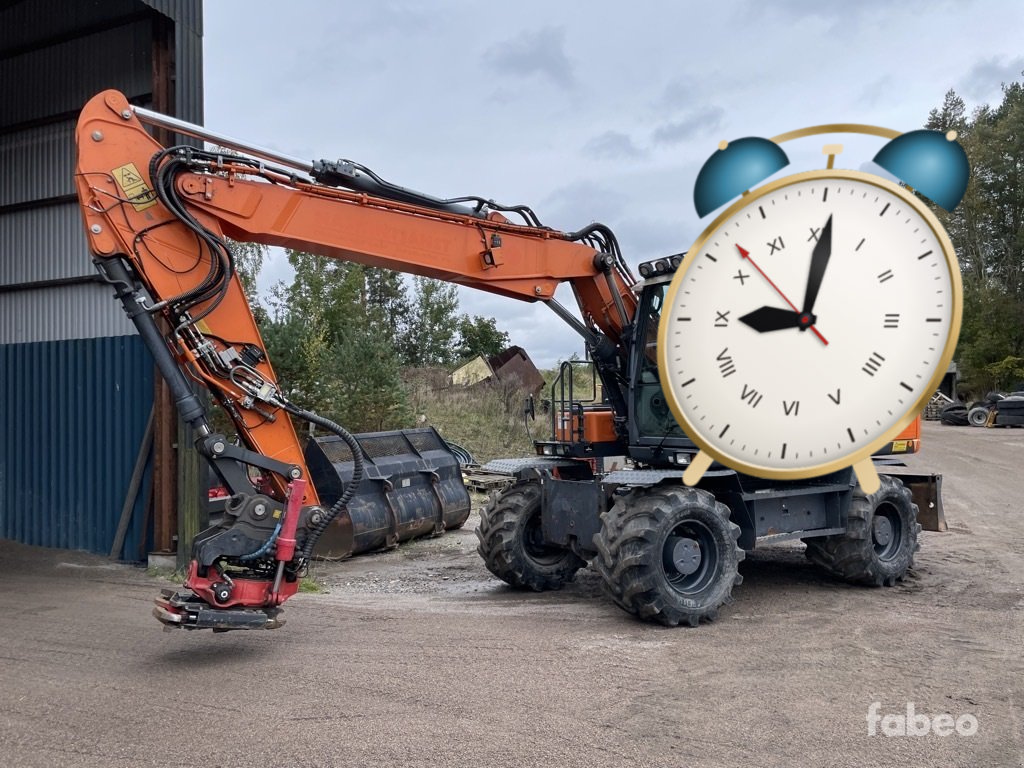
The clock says 9.00.52
